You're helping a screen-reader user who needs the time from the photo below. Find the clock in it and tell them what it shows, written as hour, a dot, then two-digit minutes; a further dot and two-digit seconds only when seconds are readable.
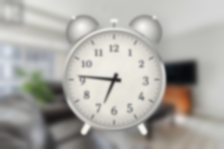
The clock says 6.46
